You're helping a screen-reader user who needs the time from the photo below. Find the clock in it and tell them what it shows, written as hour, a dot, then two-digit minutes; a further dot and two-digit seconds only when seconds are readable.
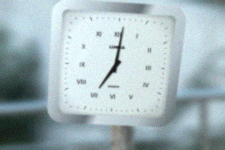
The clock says 7.01
